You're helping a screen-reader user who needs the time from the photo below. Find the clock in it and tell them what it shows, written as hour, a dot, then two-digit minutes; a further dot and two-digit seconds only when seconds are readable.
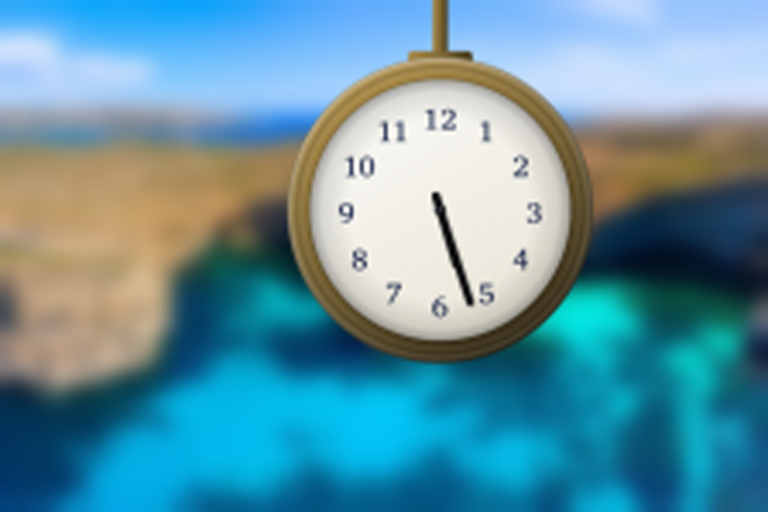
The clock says 5.27
